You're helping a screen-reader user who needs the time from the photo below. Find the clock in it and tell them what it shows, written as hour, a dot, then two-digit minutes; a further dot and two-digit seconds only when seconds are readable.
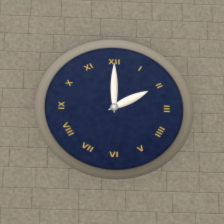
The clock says 2.00
